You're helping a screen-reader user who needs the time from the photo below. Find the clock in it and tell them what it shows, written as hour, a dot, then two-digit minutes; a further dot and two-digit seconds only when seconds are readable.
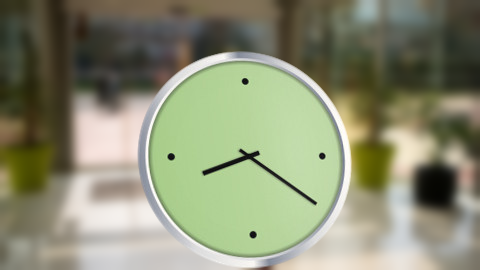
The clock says 8.21
